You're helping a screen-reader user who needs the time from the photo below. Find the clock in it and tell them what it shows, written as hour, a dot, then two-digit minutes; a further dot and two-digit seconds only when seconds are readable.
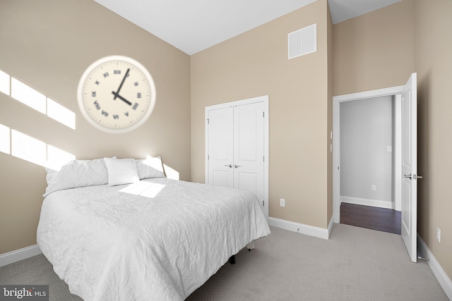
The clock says 4.04
